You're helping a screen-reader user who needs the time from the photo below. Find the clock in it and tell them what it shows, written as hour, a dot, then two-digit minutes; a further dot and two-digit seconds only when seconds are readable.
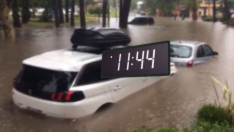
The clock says 11.44
